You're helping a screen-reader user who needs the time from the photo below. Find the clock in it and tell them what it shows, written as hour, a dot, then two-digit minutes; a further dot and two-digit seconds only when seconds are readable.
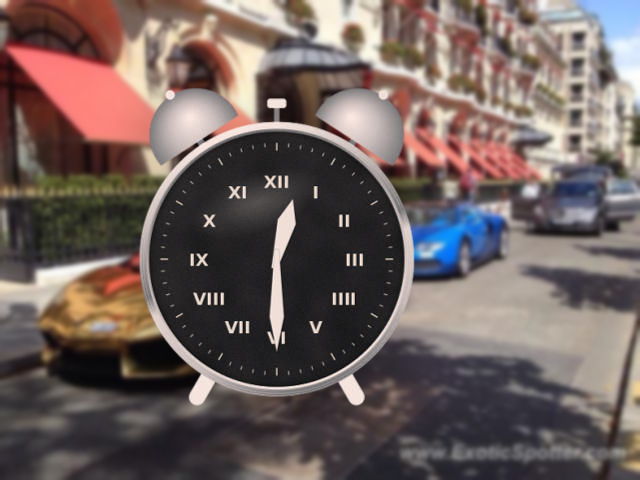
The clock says 12.30
